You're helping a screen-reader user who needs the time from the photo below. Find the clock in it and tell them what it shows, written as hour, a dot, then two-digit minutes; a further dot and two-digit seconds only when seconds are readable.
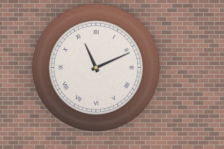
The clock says 11.11
